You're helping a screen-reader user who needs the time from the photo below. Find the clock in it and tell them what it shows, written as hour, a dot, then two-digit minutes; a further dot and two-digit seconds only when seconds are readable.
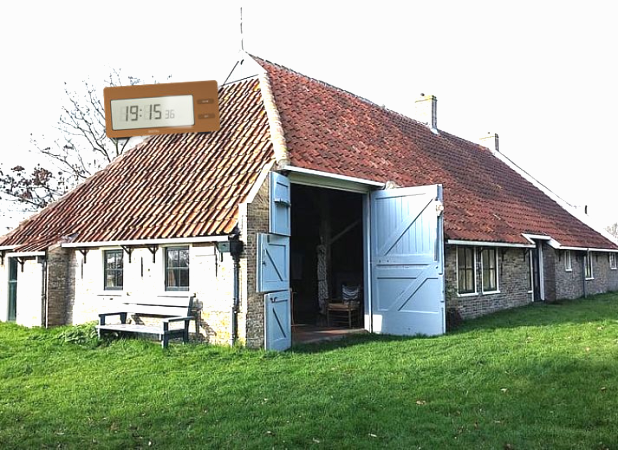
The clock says 19.15.36
